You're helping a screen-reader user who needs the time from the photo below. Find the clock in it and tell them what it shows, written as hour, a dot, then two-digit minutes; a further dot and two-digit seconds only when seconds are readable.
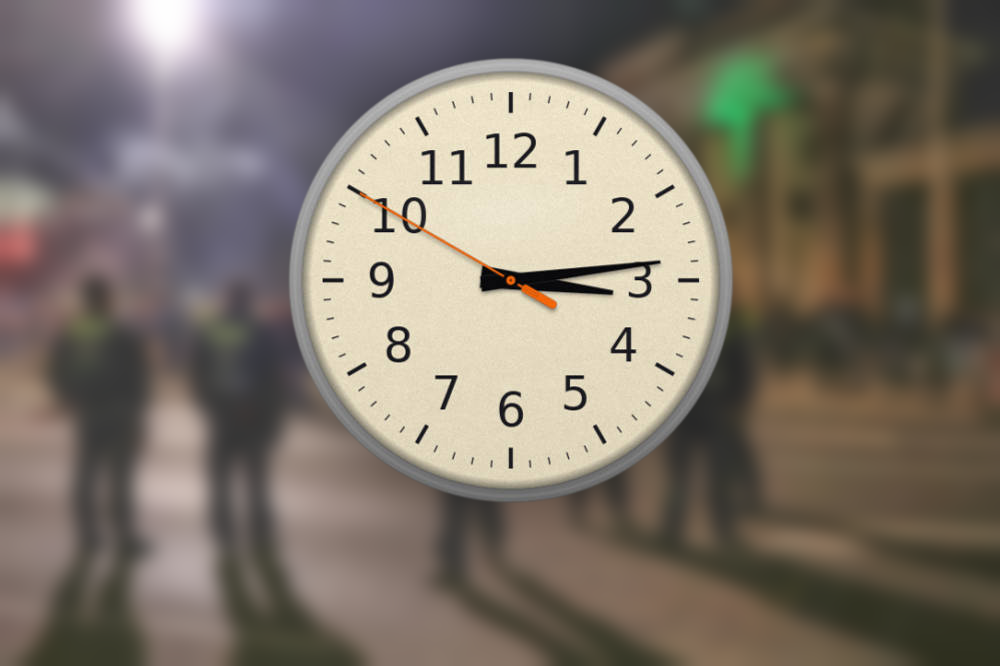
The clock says 3.13.50
